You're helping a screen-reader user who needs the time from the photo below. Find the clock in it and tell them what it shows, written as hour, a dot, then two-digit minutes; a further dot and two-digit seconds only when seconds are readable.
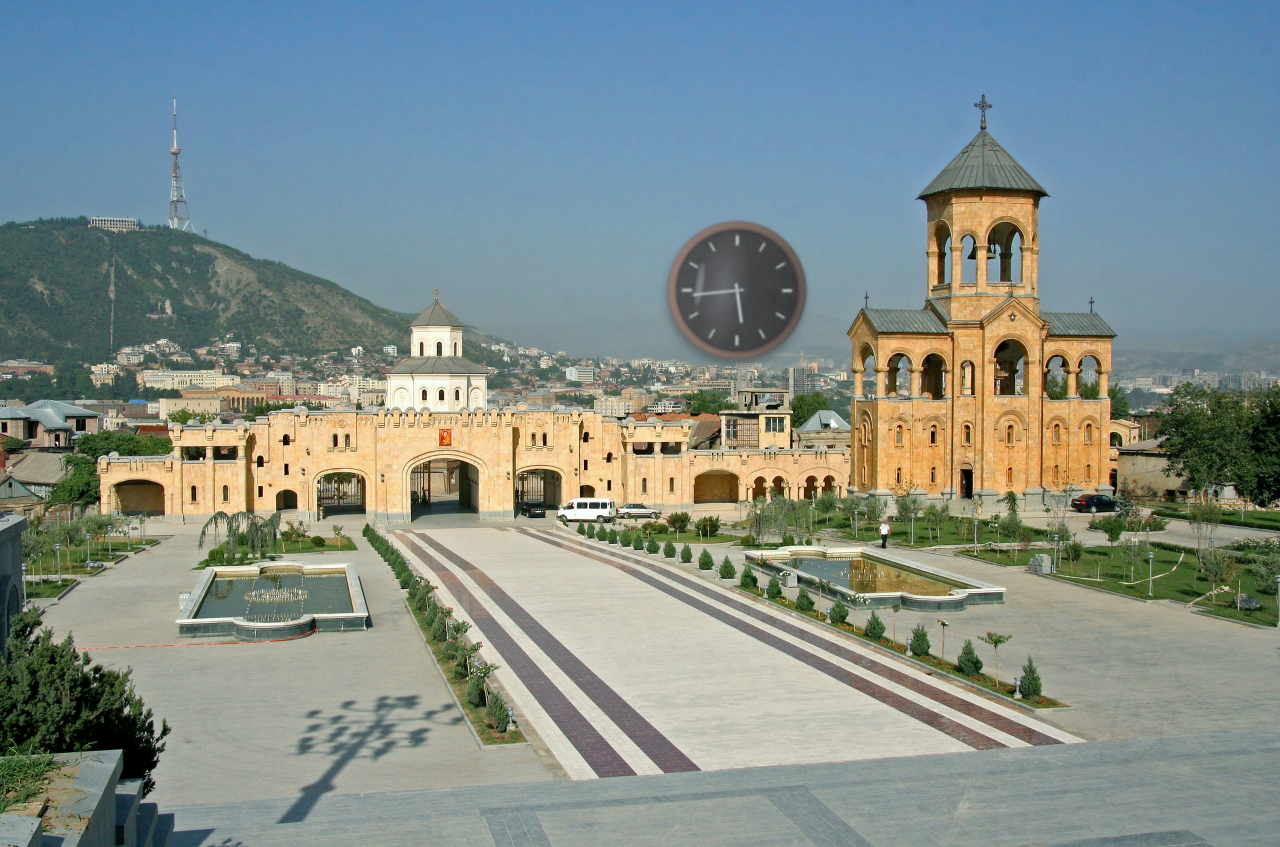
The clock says 5.44
